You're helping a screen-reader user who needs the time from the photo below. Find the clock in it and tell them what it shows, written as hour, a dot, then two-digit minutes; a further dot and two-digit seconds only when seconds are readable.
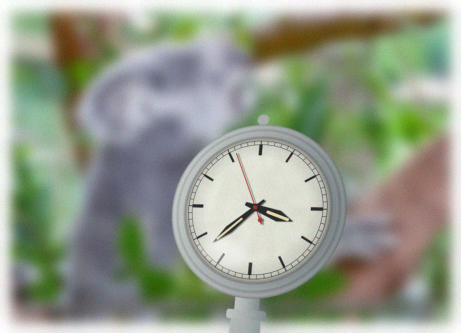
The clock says 3.37.56
